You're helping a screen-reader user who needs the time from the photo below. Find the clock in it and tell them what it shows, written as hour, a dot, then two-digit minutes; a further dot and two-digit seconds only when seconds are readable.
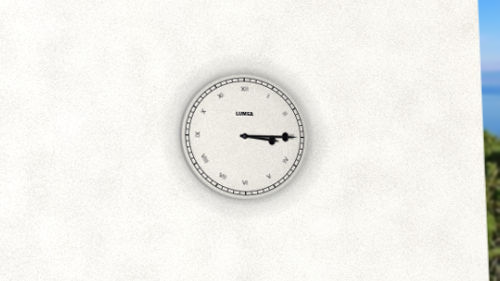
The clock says 3.15
